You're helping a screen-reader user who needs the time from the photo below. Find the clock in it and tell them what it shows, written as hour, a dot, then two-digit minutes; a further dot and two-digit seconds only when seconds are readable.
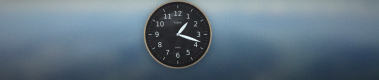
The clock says 1.18
